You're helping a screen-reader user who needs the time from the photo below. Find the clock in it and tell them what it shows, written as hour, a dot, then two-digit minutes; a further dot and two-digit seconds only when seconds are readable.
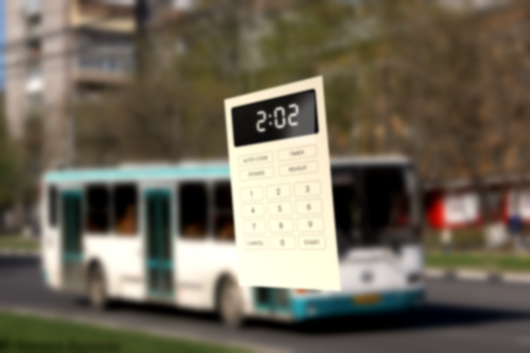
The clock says 2.02
